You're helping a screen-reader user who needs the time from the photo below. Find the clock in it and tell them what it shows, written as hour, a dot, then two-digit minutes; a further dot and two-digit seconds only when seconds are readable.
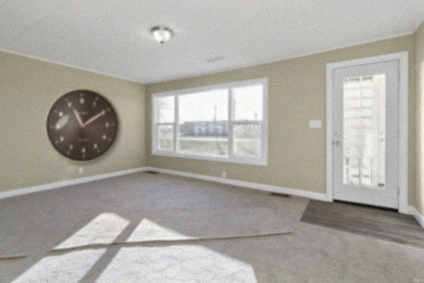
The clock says 11.10
